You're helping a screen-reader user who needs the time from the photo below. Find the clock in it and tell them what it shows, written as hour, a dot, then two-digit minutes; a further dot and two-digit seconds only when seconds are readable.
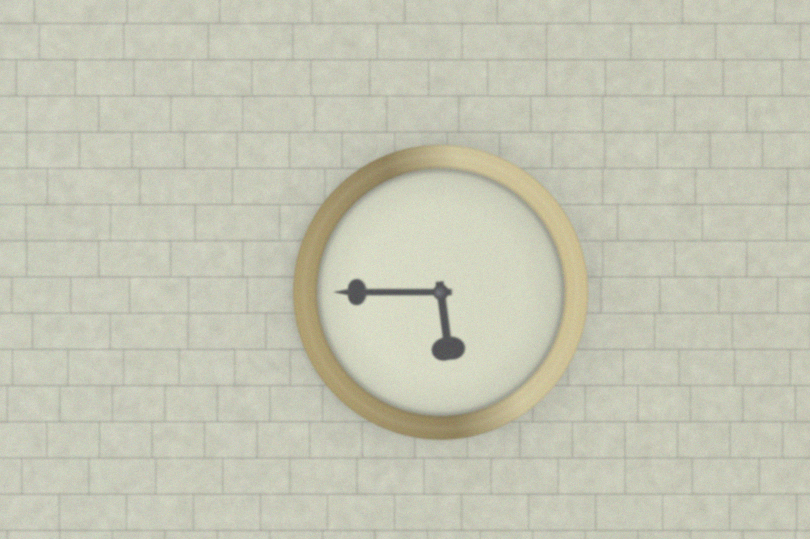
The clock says 5.45
